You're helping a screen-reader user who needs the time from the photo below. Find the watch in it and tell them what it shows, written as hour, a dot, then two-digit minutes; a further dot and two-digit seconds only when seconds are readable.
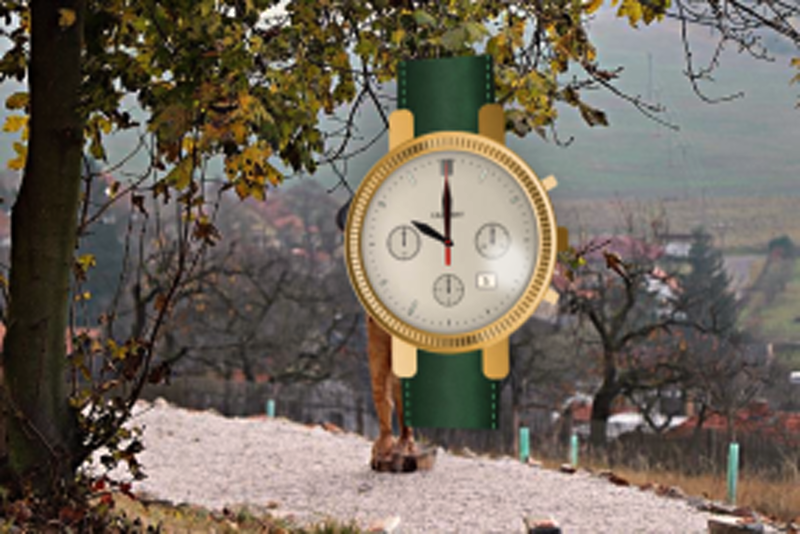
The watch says 10.00
